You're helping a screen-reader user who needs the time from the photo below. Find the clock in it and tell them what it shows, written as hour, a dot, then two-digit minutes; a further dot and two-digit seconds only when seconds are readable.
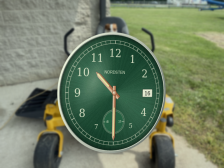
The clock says 10.30
